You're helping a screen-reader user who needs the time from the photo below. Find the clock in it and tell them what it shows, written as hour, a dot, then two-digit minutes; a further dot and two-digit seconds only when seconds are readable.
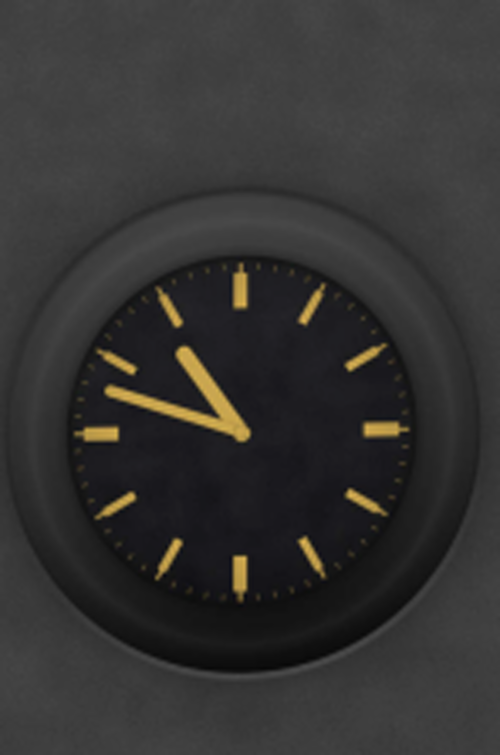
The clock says 10.48
